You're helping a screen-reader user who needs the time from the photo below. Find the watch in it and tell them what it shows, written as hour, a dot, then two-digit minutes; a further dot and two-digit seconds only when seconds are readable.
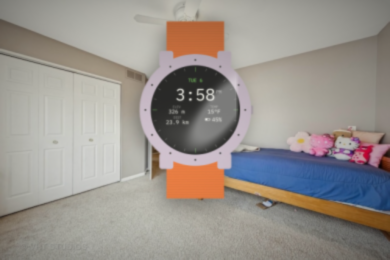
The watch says 3.58
